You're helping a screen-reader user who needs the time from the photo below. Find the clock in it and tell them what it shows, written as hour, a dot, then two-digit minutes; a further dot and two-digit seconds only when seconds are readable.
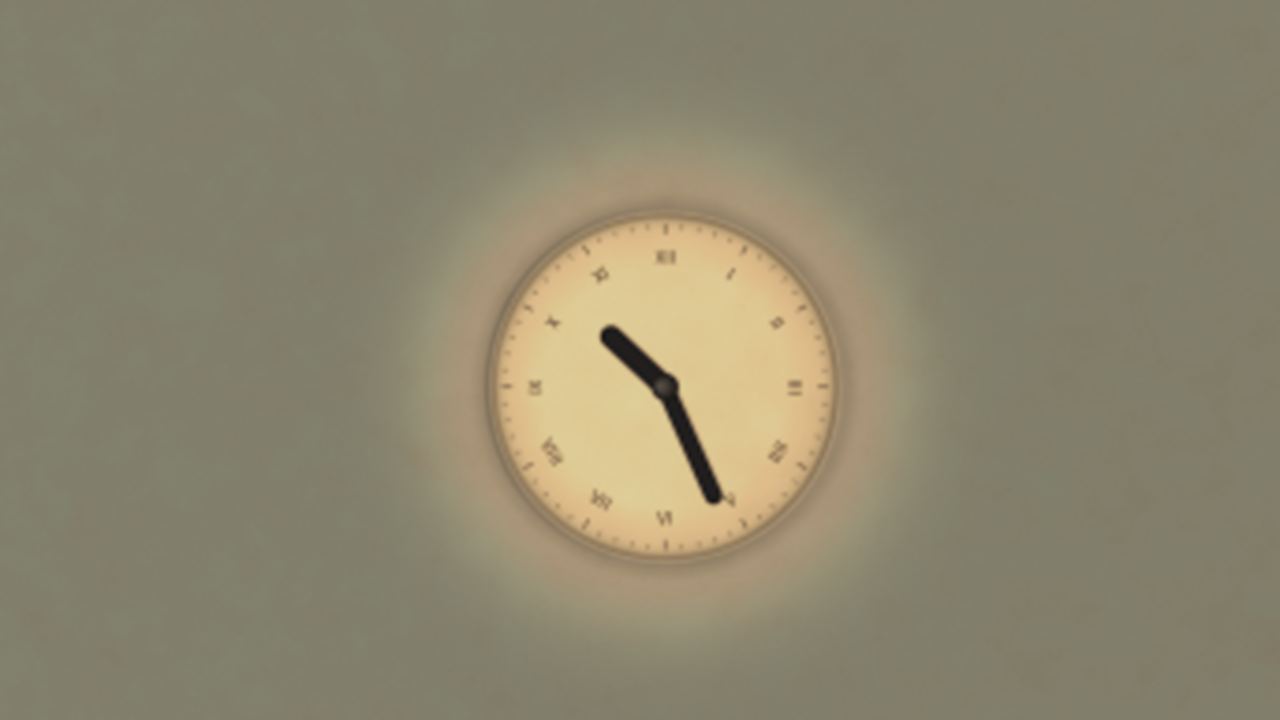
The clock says 10.26
